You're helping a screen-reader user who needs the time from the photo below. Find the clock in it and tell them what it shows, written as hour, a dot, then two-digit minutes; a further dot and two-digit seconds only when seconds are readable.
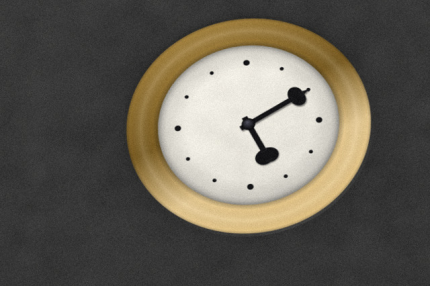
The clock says 5.10
